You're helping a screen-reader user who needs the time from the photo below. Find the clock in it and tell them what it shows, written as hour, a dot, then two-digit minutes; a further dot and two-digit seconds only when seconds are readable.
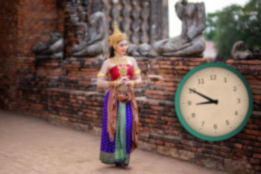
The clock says 8.50
